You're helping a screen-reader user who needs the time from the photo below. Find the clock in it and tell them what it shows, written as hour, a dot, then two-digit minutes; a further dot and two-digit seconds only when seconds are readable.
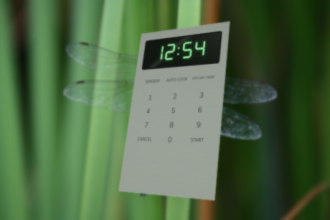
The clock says 12.54
